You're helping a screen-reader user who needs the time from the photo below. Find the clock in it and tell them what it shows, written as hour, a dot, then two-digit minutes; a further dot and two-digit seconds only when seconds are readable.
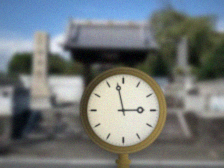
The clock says 2.58
